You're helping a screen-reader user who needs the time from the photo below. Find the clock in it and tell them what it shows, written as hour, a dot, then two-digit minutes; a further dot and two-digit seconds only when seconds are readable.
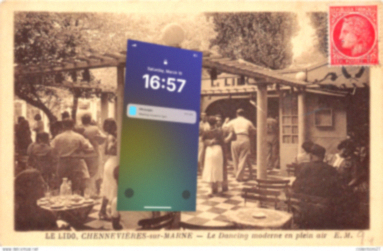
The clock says 16.57
